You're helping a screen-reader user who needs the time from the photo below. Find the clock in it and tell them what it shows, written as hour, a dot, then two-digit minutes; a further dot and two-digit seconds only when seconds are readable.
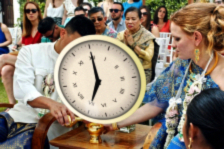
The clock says 7.00
